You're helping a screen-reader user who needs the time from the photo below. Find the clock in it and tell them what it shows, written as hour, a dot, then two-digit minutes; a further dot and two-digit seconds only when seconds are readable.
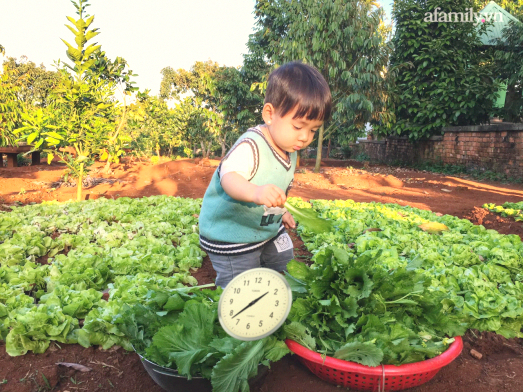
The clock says 1.38
